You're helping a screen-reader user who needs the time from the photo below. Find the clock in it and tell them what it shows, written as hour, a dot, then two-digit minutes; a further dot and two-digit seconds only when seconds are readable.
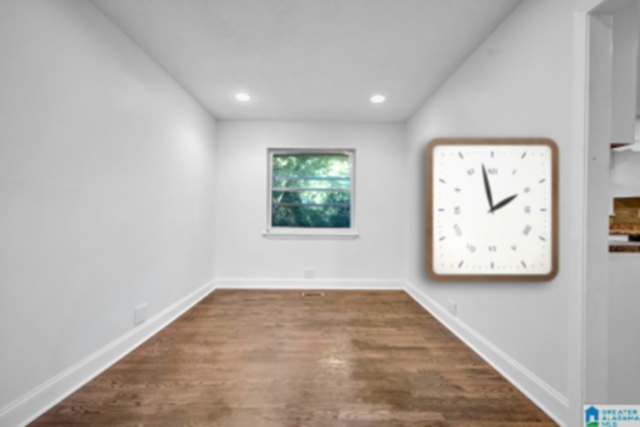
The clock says 1.58
